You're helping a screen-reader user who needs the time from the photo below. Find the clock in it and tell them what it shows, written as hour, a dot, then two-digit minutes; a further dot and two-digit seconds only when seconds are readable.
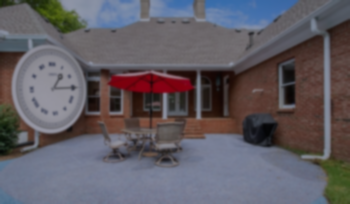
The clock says 1.15
